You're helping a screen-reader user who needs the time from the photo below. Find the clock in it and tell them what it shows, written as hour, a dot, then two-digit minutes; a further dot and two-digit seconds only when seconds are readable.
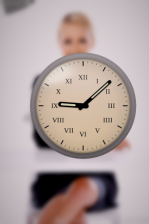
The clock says 9.08
